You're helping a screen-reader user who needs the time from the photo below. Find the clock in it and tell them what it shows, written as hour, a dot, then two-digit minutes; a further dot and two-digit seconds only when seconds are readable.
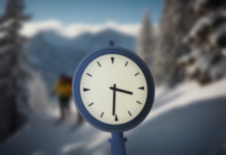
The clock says 3.31
